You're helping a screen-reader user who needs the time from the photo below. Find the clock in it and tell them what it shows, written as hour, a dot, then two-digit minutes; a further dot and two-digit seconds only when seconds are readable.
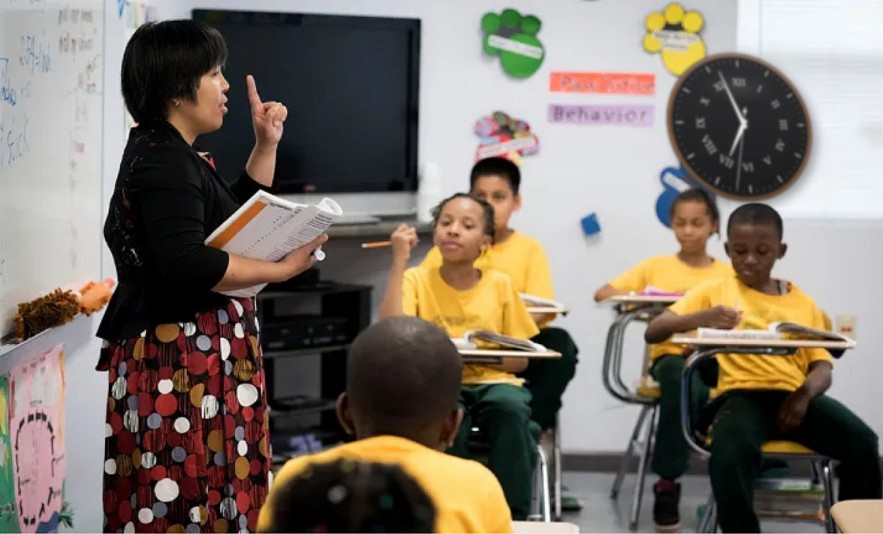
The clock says 6.56.32
